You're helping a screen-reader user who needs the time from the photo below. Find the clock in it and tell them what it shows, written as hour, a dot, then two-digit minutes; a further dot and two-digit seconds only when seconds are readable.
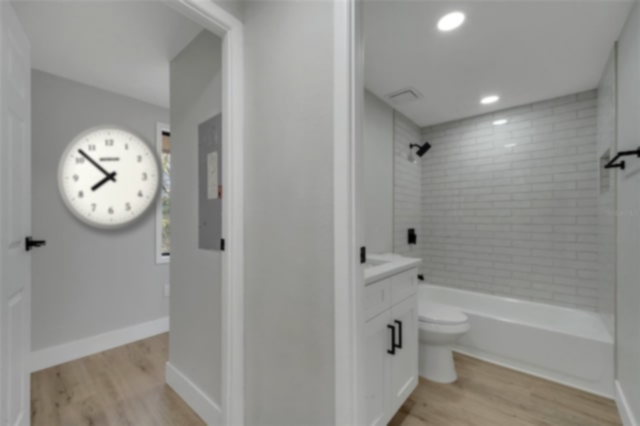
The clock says 7.52
